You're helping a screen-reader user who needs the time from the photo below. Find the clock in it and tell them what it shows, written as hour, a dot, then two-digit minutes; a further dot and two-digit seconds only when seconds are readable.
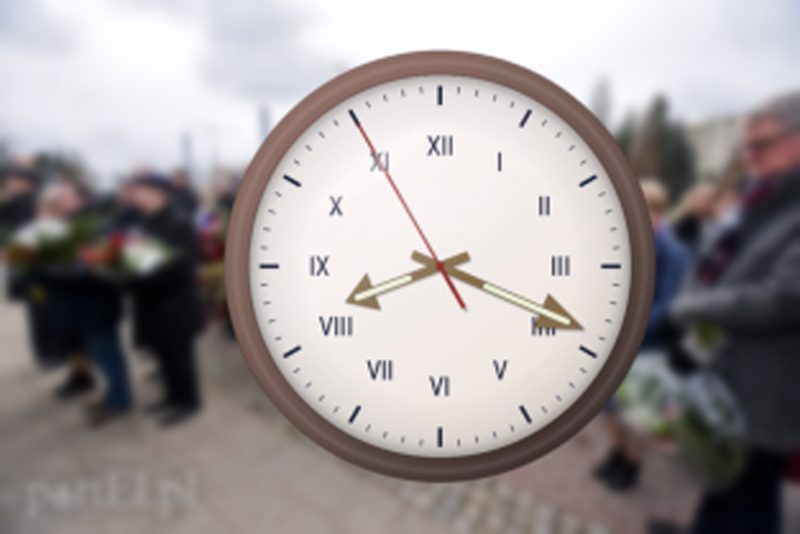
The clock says 8.18.55
